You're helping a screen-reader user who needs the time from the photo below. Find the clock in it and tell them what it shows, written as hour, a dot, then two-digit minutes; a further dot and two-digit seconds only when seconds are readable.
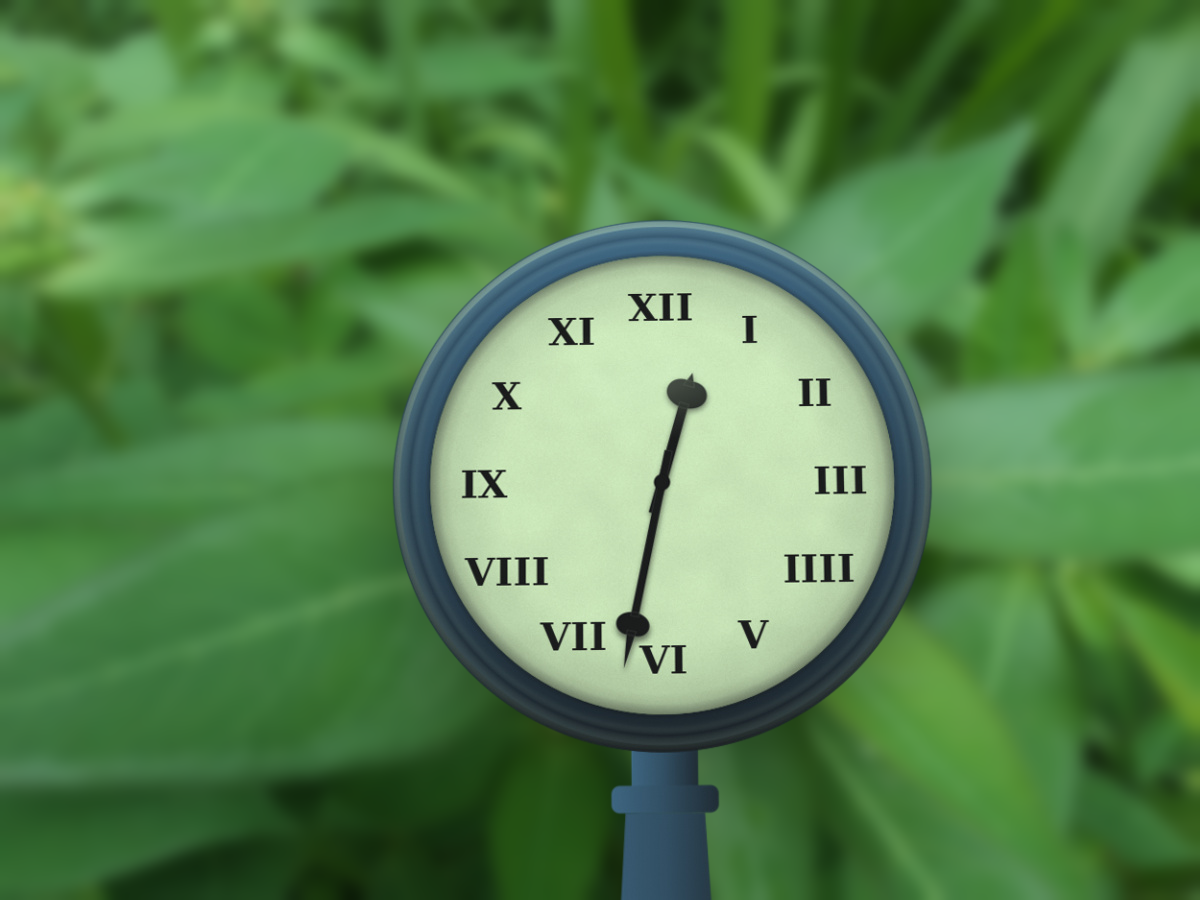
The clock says 12.32
